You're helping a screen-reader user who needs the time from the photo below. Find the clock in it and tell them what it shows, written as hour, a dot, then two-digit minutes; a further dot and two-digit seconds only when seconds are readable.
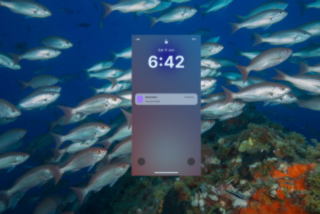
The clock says 6.42
